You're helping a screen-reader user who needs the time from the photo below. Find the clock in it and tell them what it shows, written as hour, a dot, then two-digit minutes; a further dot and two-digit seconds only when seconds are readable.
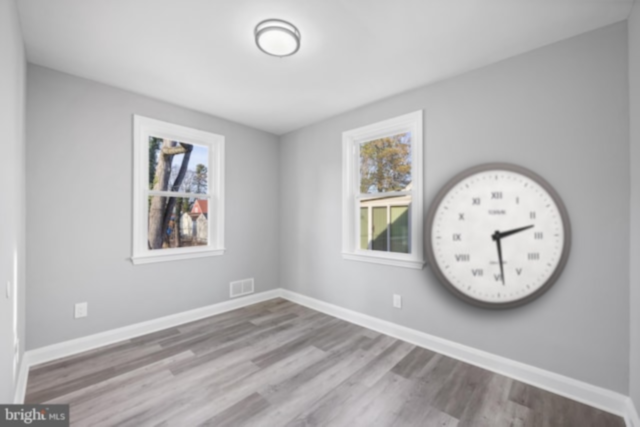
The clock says 2.29
